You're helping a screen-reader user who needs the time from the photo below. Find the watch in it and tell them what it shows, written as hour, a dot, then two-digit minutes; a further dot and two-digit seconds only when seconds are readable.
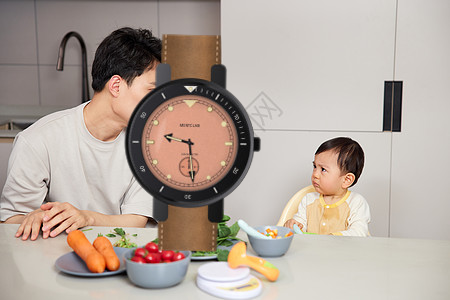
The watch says 9.29
